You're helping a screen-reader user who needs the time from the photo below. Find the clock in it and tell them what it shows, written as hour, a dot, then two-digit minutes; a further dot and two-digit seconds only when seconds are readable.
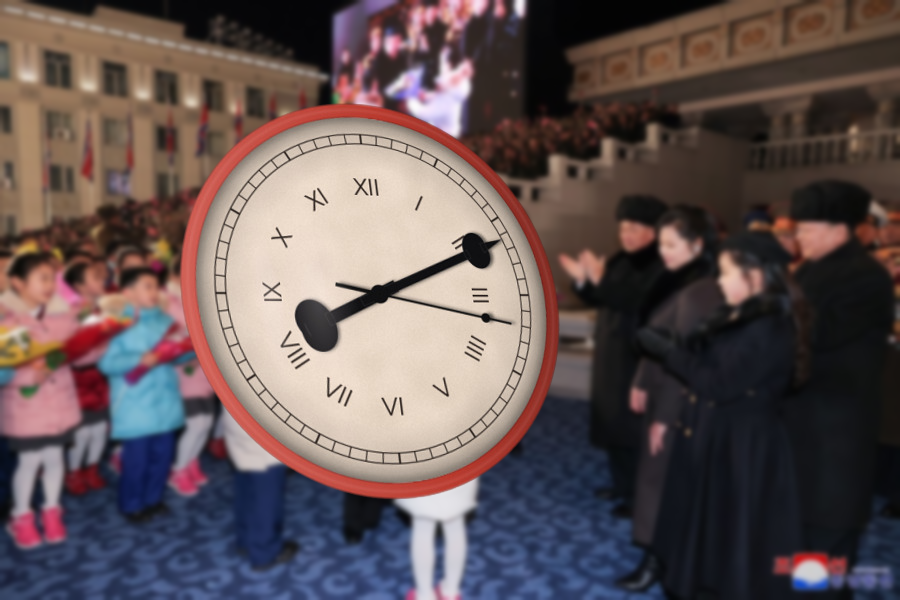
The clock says 8.11.17
